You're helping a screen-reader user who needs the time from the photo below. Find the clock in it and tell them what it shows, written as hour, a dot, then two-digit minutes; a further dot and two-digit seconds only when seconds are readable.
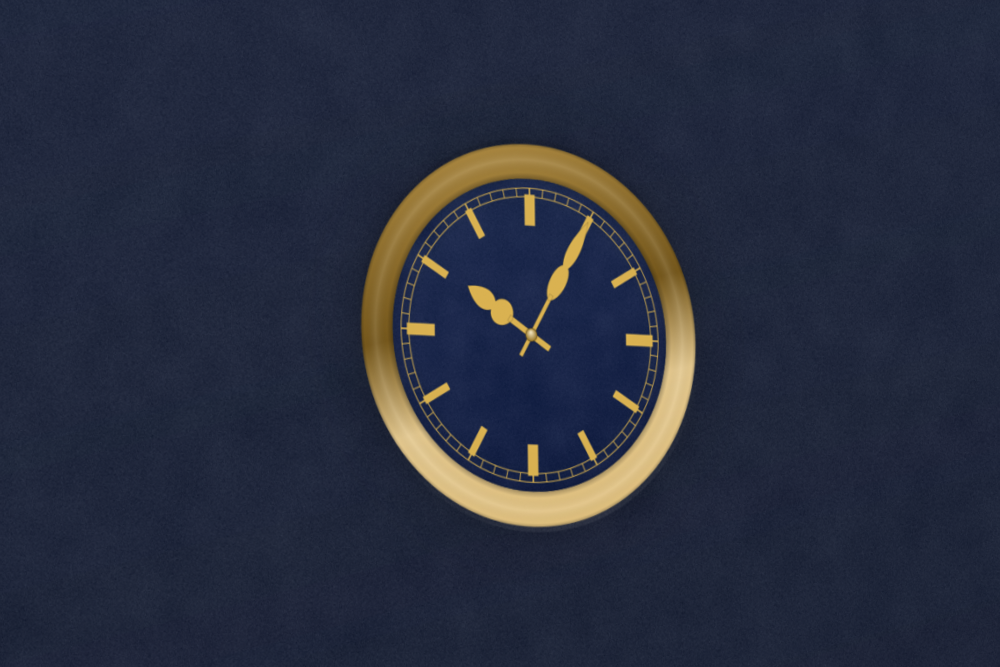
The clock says 10.05
